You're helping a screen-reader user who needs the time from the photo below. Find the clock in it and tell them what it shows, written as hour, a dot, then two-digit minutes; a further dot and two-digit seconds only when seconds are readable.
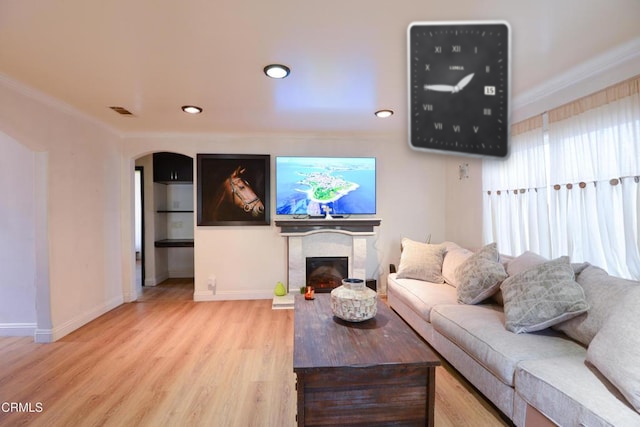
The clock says 1.45
